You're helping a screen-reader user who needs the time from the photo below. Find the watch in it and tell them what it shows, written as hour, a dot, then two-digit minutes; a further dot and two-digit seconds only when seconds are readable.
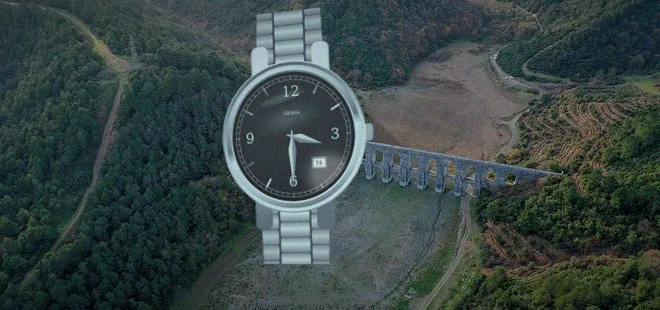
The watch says 3.30
